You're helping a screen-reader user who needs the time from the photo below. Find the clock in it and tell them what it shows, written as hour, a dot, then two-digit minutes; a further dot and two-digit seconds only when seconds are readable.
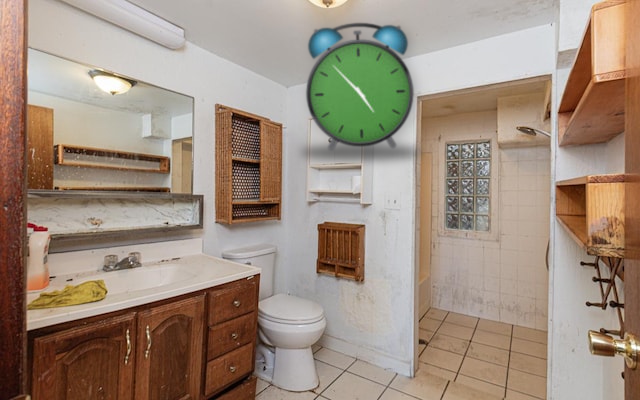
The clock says 4.53
